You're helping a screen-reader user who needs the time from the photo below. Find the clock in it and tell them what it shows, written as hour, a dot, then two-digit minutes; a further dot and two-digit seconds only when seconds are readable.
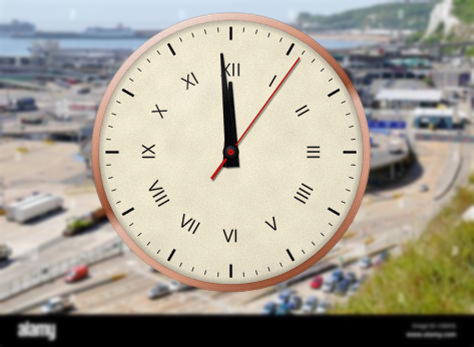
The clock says 11.59.06
